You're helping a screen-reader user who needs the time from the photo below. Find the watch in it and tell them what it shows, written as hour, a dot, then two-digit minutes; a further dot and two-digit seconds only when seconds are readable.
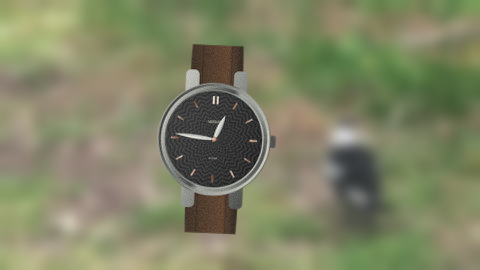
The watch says 12.46
